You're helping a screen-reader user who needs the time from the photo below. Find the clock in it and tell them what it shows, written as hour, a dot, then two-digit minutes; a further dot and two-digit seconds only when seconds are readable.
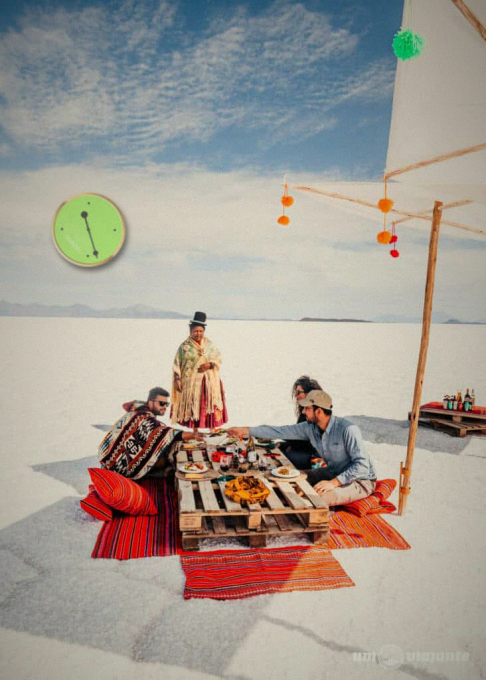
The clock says 11.27
